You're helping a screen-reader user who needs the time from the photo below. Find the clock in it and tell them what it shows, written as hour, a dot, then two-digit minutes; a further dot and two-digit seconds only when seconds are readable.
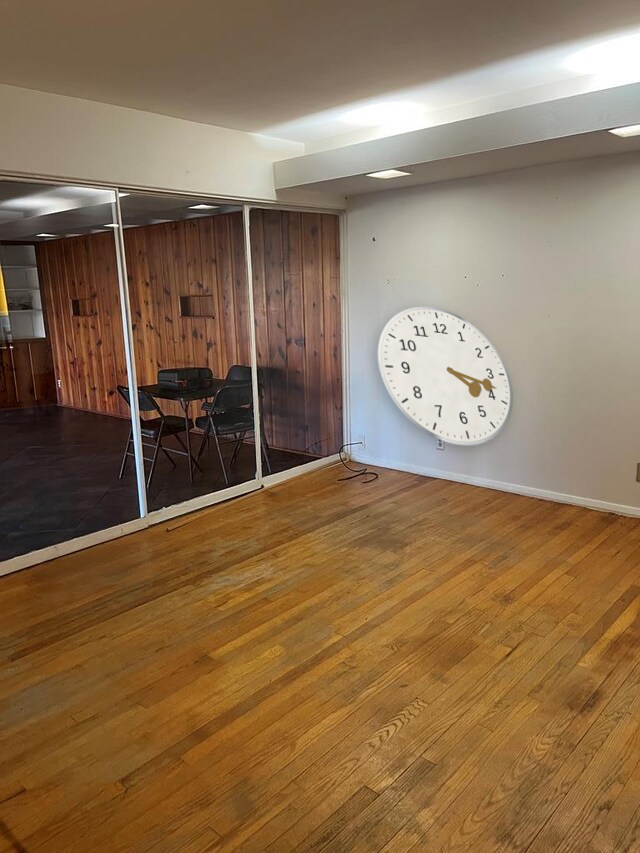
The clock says 4.18
